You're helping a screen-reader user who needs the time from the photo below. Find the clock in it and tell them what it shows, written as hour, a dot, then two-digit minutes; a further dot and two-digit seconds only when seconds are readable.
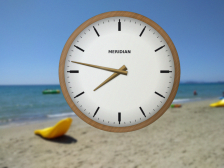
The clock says 7.47
